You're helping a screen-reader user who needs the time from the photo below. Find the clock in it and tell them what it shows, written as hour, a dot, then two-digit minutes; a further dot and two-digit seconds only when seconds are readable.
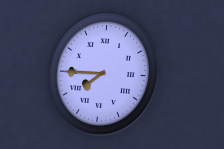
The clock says 7.45
